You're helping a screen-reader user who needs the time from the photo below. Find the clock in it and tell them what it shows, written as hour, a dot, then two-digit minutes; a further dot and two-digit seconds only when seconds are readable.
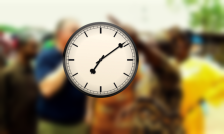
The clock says 7.09
